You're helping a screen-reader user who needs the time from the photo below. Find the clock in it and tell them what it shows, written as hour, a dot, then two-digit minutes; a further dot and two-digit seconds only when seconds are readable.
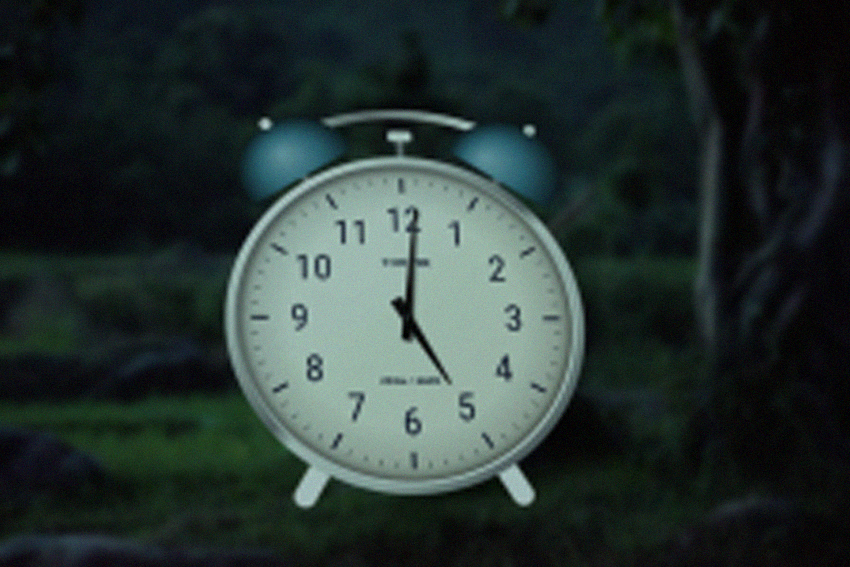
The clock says 5.01
